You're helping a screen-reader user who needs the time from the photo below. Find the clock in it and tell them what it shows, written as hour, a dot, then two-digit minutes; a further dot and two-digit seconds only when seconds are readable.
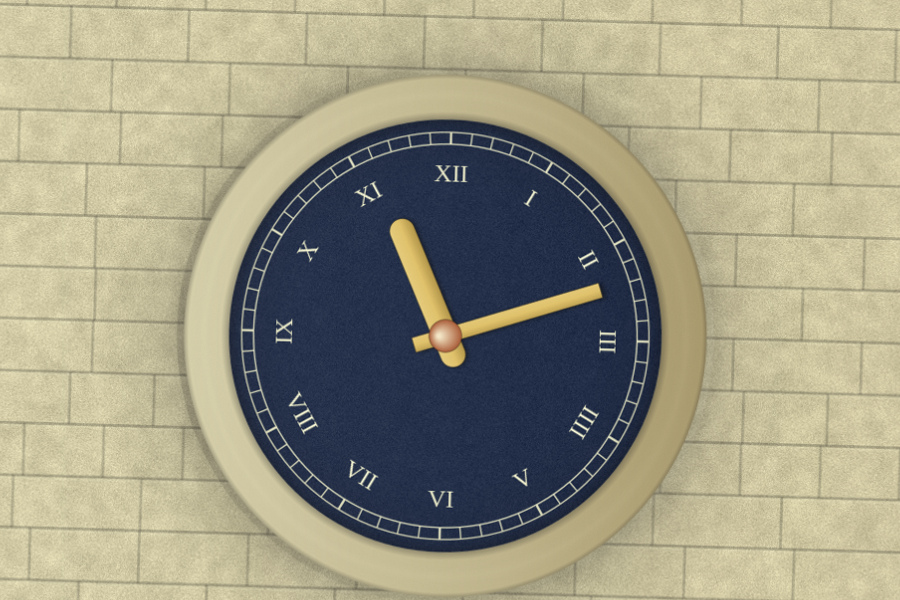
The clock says 11.12
